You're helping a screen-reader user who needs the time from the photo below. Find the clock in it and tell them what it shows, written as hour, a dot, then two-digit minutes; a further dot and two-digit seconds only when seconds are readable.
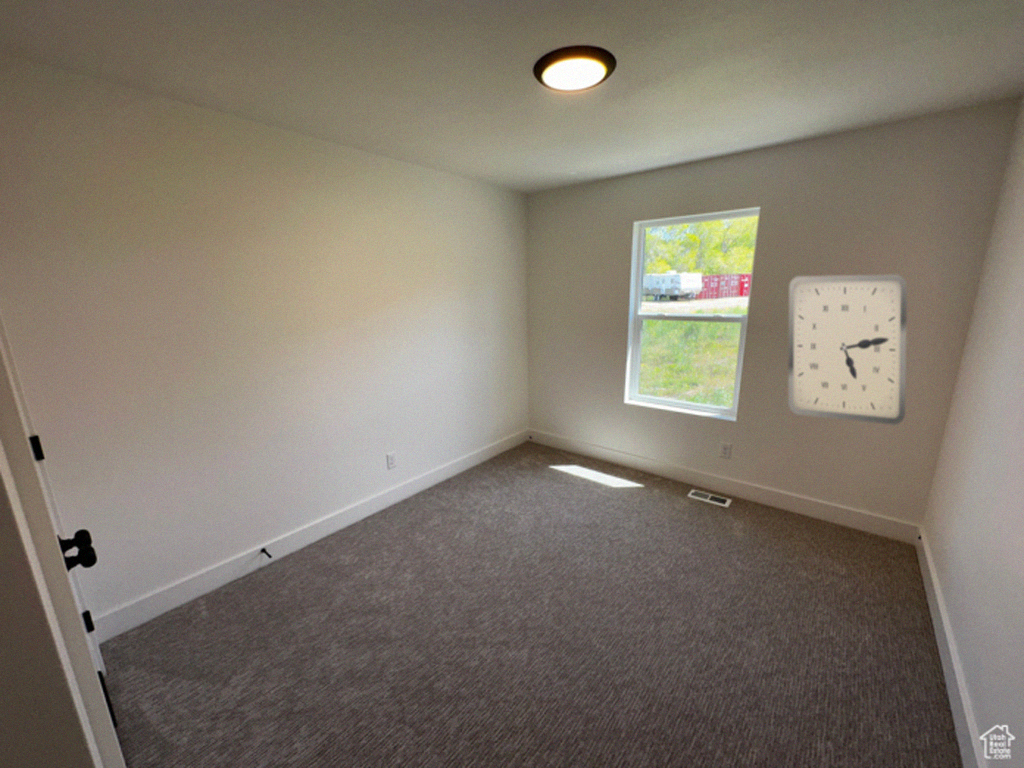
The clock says 5.13
